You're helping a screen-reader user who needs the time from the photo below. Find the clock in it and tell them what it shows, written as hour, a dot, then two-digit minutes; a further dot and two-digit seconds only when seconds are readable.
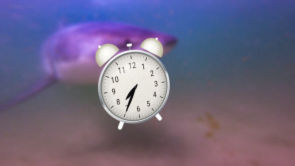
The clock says 7.35
